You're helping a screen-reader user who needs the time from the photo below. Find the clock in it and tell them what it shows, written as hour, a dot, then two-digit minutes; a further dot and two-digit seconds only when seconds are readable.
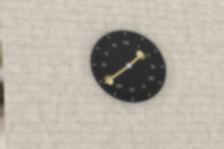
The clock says 1.39
